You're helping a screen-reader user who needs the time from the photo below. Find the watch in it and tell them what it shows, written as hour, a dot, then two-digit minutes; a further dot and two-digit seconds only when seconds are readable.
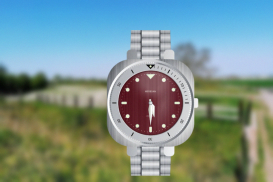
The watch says 5.30
